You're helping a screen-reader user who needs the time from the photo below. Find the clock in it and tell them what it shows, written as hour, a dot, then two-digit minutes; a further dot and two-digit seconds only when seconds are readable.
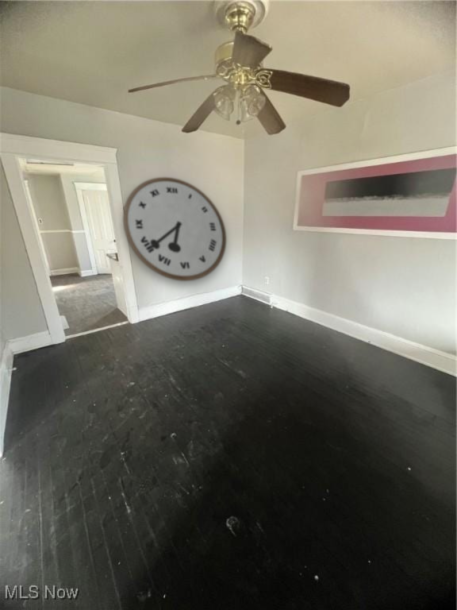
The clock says 6.39
